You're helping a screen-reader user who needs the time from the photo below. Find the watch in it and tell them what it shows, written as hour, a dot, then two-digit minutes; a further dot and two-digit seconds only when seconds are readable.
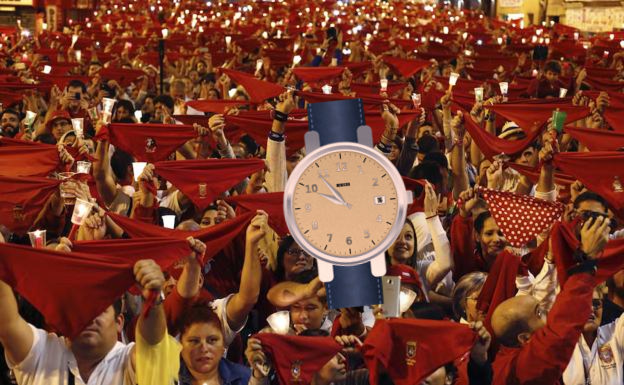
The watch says 9.54
